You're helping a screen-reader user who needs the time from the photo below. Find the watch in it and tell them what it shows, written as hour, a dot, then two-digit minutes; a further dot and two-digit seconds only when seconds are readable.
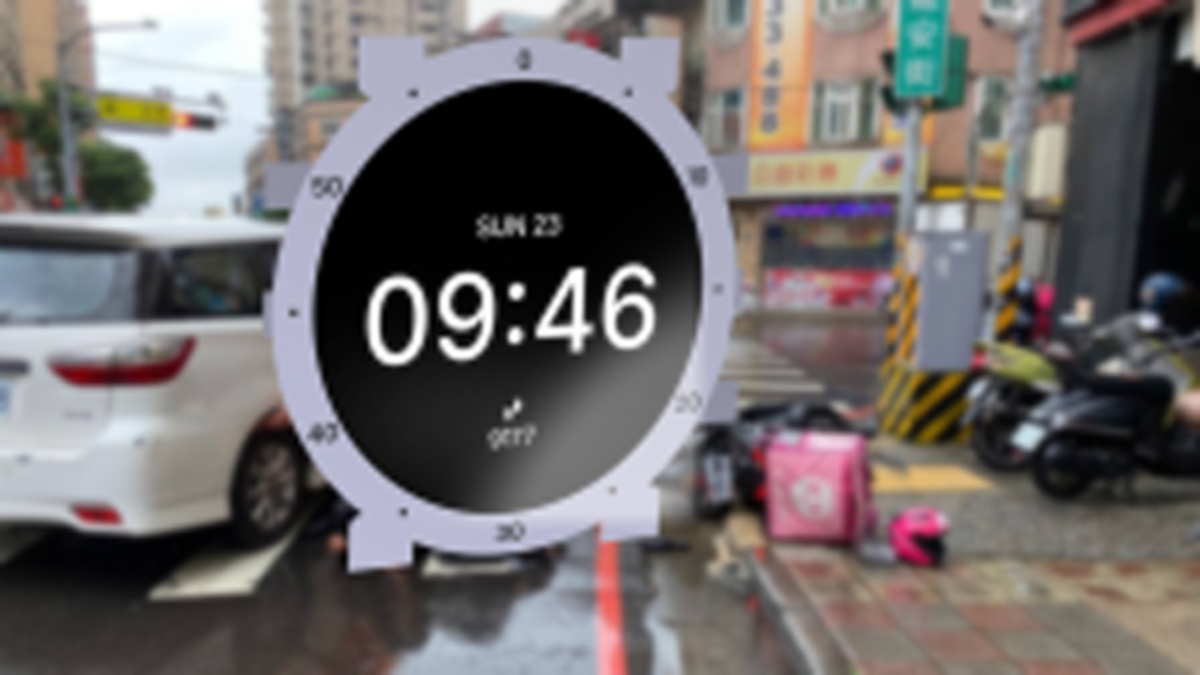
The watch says 9.46
